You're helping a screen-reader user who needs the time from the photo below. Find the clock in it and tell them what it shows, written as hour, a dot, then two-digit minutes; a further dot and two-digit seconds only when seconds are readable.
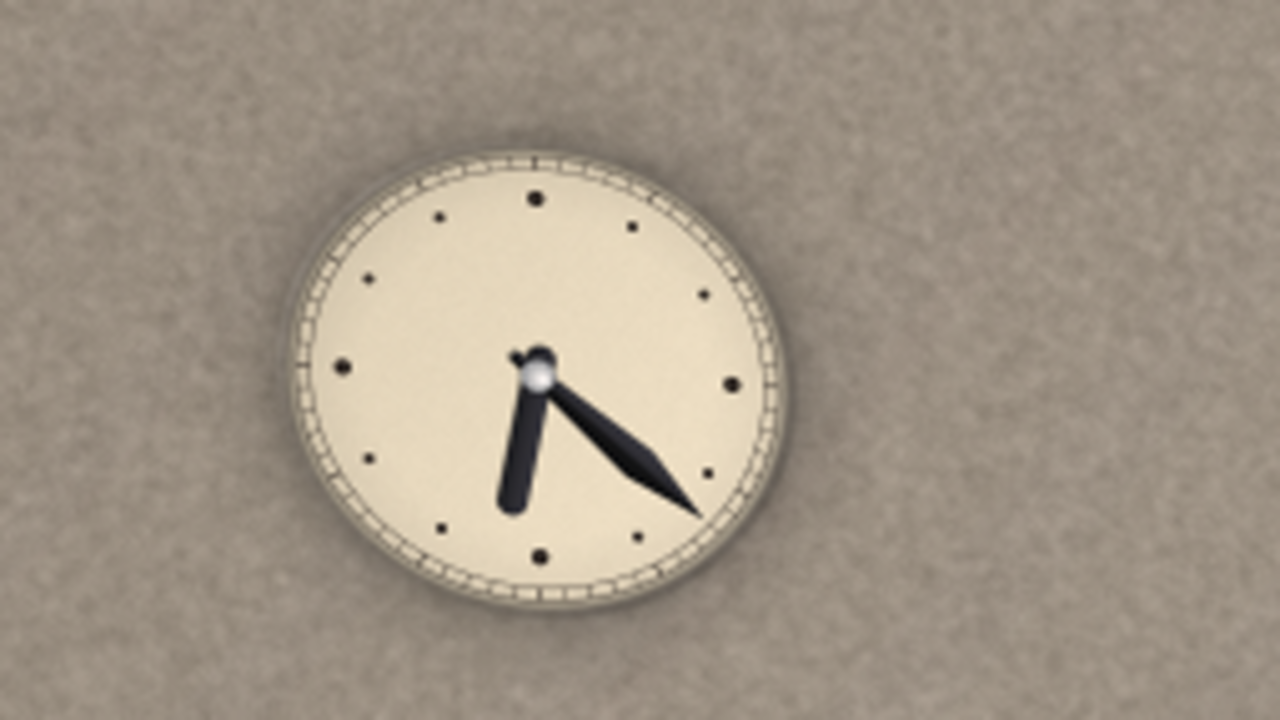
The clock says 6.22
